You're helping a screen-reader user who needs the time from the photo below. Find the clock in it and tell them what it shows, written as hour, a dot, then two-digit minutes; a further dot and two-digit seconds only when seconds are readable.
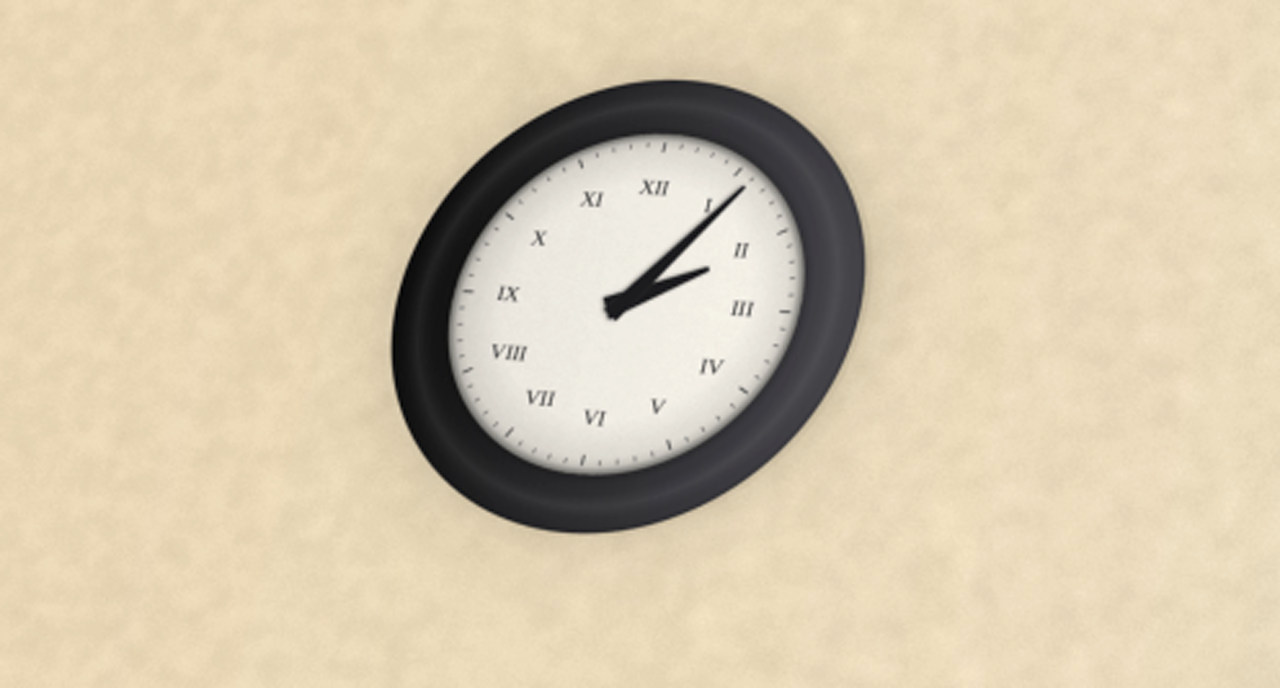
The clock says 2.06
